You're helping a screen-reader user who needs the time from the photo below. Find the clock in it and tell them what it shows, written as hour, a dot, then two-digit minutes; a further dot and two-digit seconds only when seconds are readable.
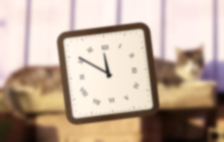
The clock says 11.51
